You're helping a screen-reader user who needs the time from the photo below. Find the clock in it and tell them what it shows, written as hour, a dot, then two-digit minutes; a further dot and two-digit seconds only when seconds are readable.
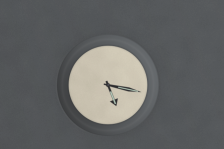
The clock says 5.17
